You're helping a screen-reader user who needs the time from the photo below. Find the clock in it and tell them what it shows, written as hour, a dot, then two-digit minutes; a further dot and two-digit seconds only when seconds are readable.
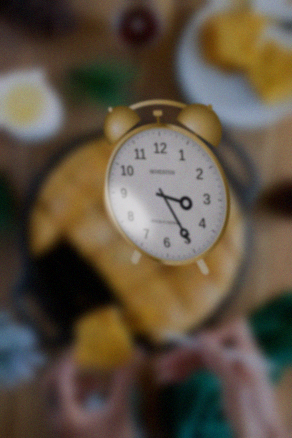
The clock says 3.25
